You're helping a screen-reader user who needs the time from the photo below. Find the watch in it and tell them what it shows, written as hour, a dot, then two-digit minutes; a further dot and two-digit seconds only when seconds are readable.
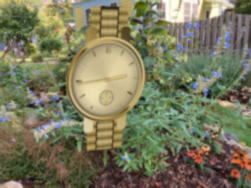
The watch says 2.44
